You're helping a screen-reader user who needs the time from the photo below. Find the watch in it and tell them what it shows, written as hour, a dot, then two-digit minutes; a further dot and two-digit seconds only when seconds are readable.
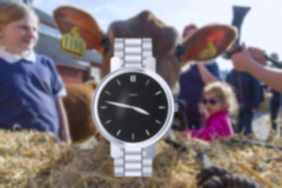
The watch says 3.47
